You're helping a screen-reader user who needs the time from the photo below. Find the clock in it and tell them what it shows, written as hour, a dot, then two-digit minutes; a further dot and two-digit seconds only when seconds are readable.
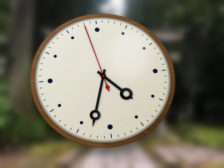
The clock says 4.32.58
